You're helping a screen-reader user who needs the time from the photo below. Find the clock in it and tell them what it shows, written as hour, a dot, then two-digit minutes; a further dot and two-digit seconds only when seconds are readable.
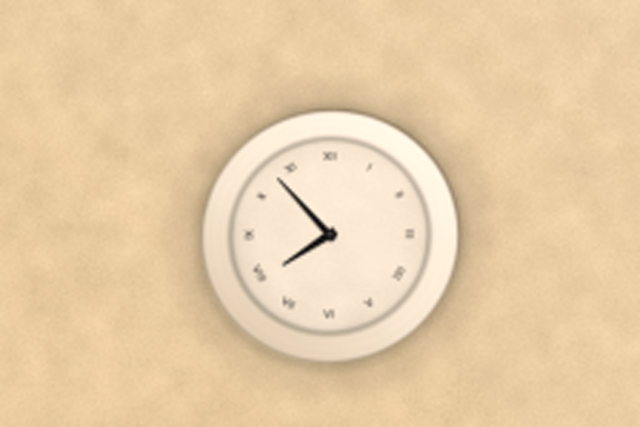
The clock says 7.53
